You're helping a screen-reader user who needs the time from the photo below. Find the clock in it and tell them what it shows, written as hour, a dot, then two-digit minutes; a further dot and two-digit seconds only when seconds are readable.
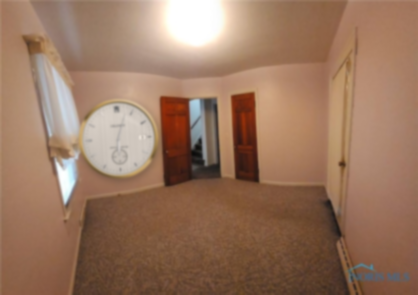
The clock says 6.03
